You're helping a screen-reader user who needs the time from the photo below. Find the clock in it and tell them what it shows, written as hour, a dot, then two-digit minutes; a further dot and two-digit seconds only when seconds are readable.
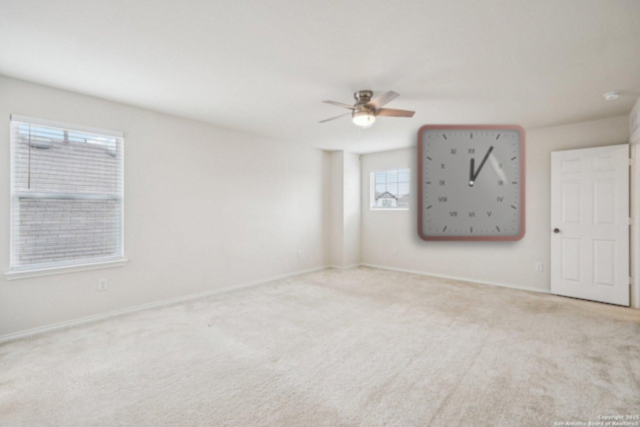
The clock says 12.05
